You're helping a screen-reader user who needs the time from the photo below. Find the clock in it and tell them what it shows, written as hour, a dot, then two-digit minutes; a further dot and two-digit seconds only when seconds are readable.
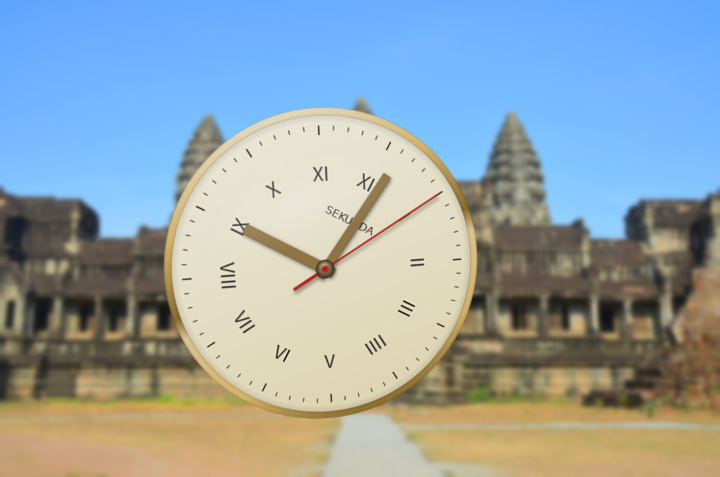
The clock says 9.01.05
